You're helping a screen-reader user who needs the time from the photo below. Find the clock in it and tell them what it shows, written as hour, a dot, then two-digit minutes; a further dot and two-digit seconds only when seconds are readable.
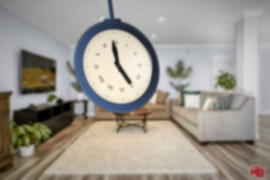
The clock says 4.59
